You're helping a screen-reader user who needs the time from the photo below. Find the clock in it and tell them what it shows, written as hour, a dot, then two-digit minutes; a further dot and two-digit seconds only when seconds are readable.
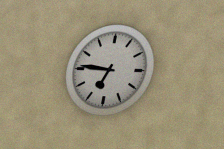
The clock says 6.46
